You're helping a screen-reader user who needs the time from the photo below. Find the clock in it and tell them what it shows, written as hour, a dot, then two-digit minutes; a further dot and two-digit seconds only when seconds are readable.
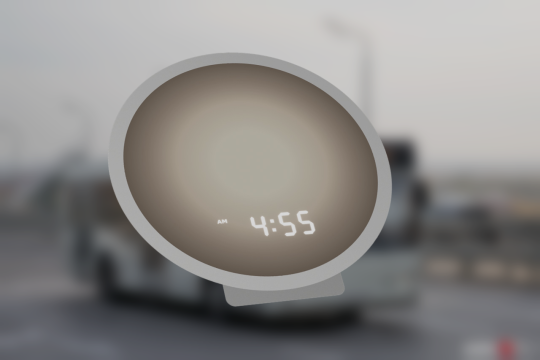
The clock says 4.55
